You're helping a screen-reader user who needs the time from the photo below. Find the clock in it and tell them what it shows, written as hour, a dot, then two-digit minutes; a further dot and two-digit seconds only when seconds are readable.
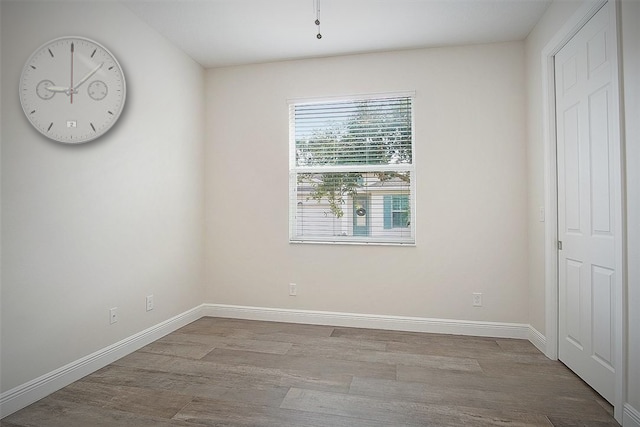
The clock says 9.08
